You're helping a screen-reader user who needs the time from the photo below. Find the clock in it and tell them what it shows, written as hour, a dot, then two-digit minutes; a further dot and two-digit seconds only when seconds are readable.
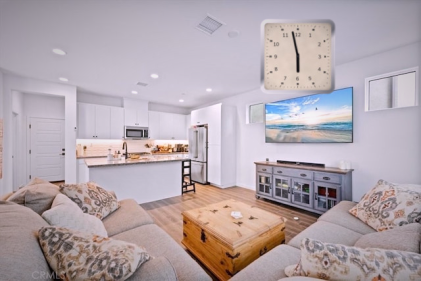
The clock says 5.58
